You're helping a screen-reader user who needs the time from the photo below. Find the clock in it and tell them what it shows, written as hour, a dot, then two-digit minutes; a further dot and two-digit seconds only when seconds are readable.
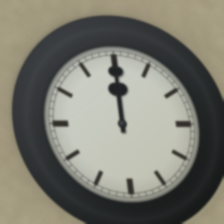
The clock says 12.00
